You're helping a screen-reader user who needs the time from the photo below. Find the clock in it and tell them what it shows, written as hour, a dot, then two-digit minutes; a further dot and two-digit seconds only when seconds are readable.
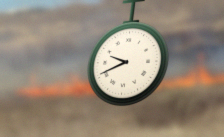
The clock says 9.41
